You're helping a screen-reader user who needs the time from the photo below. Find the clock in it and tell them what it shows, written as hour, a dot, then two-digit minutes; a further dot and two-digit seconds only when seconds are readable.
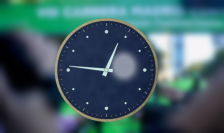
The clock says 12.46
